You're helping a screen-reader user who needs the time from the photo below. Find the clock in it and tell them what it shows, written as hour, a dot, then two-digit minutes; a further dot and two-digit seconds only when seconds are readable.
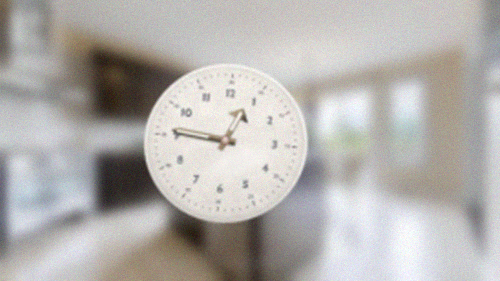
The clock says 12.46
